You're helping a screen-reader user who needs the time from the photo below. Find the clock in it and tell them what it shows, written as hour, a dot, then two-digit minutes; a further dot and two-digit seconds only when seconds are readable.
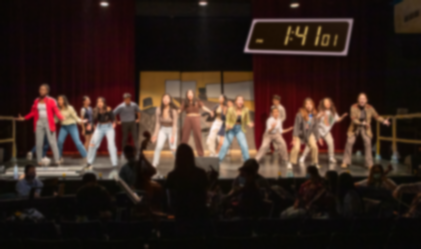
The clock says 1.41
